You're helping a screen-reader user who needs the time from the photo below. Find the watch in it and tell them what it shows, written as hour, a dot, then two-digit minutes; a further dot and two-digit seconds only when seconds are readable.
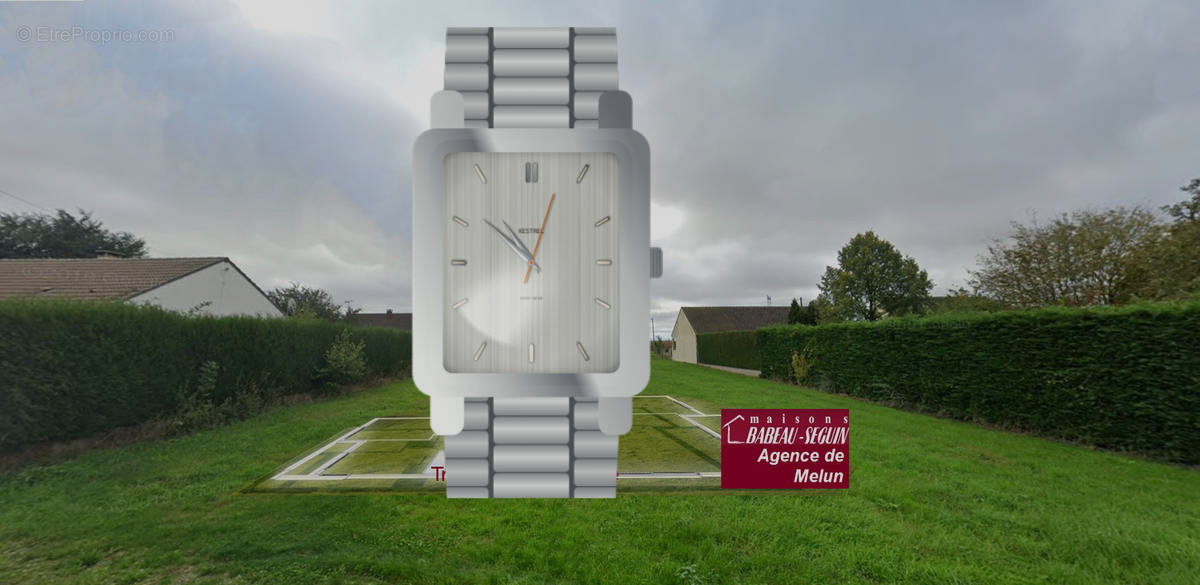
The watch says 10.52.03
